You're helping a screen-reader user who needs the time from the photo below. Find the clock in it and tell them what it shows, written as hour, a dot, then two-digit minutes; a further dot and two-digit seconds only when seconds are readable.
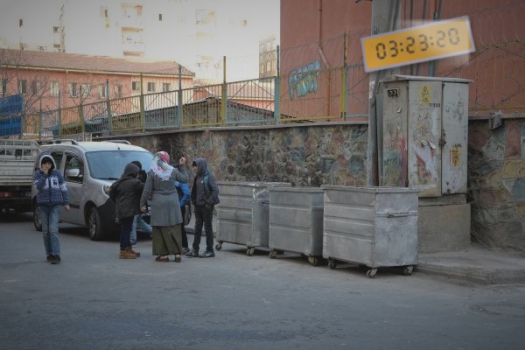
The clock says 3.23.20
